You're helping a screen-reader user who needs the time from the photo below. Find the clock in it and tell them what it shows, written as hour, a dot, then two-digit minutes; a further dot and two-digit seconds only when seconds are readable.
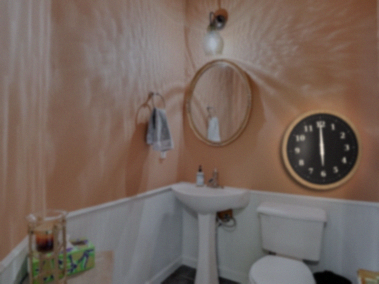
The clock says 6.00
